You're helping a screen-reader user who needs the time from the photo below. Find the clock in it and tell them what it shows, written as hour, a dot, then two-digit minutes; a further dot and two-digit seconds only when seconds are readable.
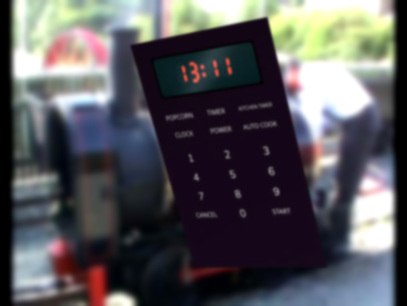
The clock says 13.11
